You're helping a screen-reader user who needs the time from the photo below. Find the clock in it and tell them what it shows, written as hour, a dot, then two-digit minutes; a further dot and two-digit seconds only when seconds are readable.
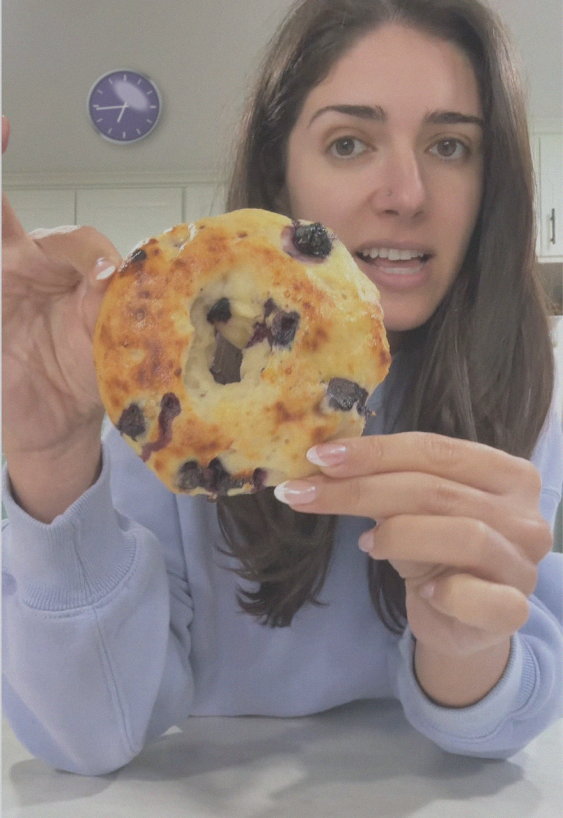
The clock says 6.44
